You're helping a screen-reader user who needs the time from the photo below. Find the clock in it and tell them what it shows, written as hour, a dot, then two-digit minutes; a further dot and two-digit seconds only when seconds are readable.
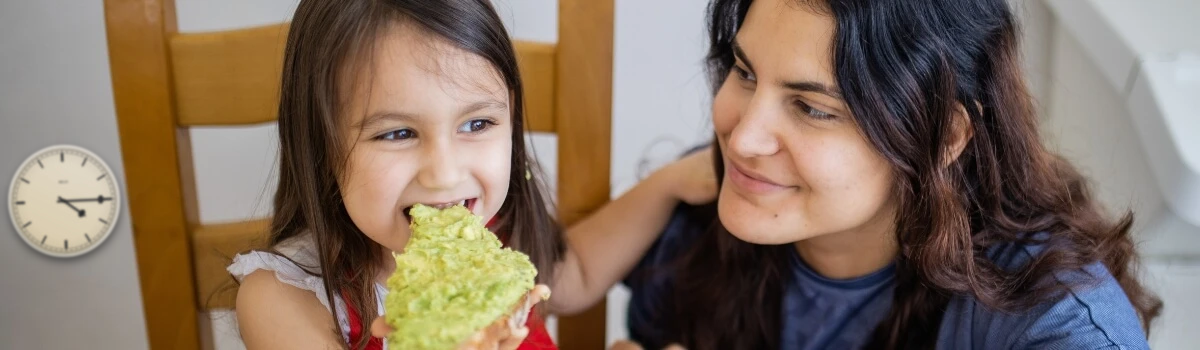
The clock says 4.15
